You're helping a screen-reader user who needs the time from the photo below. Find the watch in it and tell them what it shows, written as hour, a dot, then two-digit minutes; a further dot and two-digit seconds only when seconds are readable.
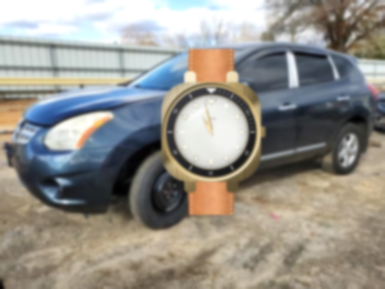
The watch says 10.58
